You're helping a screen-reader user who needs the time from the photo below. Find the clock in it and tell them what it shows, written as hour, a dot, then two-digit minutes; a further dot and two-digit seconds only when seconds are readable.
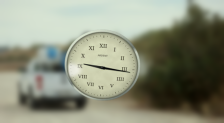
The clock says 9.16
